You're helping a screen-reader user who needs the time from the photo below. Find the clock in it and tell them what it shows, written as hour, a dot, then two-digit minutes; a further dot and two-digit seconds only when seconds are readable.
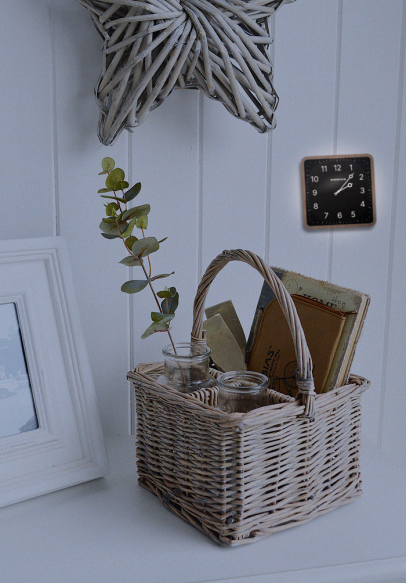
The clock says 2.07
